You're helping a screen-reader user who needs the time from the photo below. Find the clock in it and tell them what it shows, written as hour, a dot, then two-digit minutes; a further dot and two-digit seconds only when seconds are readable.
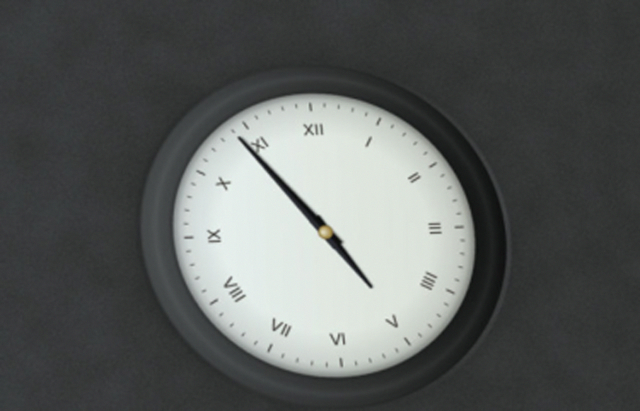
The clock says 4.54
